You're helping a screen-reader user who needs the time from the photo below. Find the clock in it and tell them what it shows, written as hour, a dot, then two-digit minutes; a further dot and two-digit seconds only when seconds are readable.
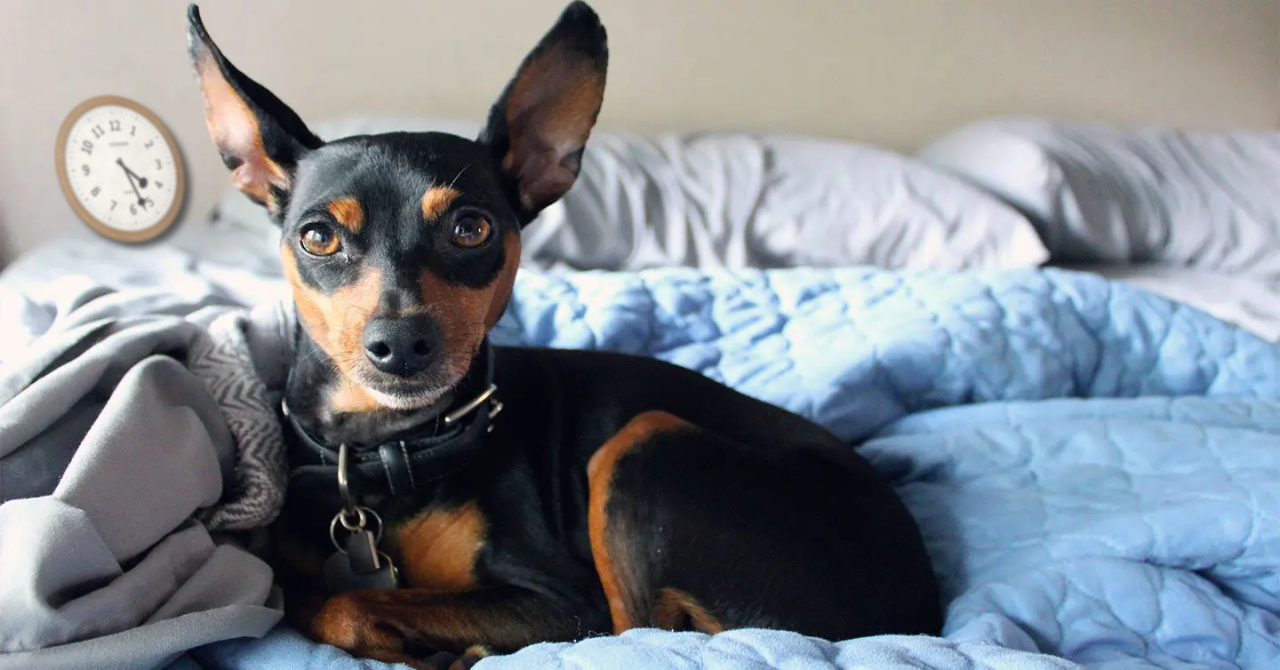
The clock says 4.27
